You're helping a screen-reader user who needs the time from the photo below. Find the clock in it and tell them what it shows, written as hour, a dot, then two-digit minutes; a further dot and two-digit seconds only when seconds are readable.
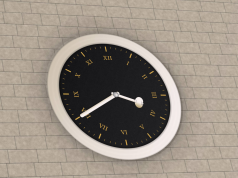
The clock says 3.40
